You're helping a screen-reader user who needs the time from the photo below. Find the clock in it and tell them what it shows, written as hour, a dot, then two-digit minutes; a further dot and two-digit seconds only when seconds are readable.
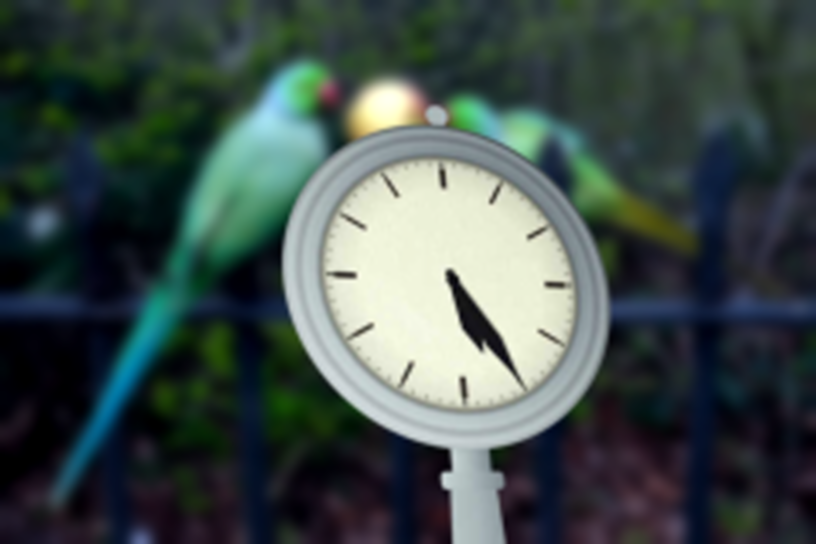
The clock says 5.25
